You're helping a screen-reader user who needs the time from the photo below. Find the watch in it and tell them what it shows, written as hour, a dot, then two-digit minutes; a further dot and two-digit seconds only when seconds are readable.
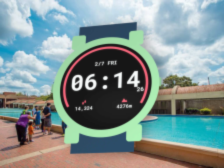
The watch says 6.14
